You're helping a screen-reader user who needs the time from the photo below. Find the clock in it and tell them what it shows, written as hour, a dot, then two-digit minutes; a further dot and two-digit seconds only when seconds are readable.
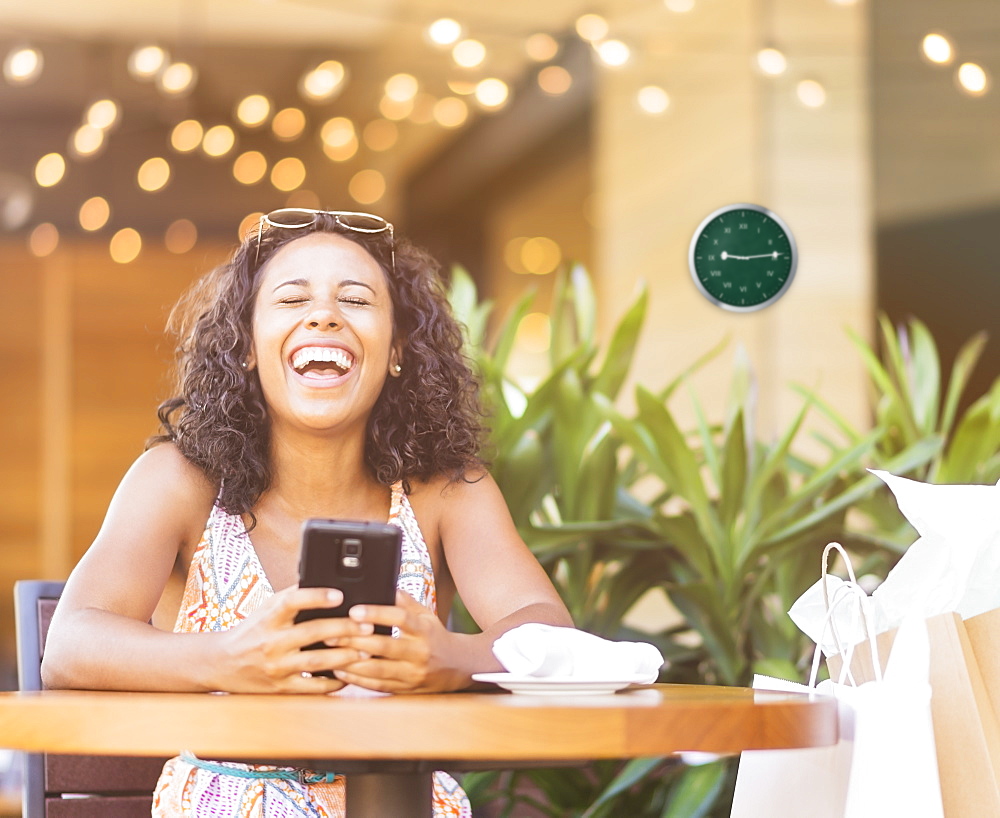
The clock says 9.14
